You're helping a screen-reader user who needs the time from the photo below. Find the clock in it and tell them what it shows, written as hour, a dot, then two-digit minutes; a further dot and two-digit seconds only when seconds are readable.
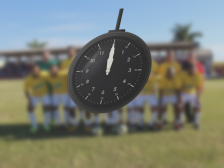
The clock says 12.00
